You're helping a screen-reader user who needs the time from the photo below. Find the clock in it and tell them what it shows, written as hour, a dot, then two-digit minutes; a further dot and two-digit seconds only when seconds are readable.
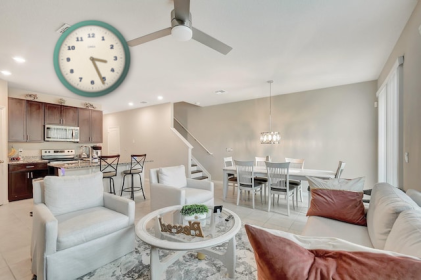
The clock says 3.26
